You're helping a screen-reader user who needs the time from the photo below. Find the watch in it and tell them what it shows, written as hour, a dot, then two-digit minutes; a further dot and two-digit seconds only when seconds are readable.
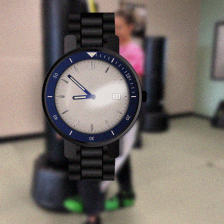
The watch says 8.52
